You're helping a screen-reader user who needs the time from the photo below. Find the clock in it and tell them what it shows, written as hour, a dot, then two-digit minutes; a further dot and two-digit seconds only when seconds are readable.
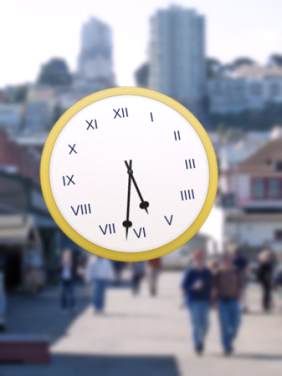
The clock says 5.32
